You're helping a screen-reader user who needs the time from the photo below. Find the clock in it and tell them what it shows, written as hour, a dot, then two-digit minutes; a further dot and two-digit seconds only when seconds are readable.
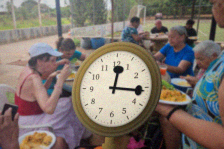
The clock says 12.16
